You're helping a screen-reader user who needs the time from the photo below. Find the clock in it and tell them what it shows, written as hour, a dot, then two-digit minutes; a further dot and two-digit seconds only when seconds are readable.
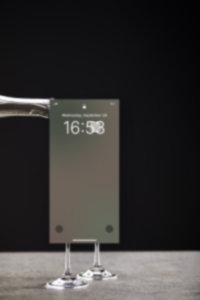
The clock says 16.53
